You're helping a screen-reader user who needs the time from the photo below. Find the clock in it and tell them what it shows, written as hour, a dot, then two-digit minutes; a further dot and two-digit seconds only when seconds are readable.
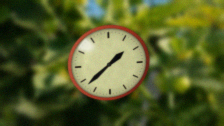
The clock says 1.38
